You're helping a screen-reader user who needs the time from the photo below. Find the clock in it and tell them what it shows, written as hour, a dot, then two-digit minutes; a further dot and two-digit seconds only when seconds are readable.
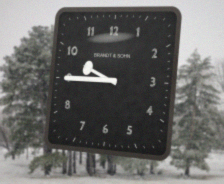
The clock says 9.45
